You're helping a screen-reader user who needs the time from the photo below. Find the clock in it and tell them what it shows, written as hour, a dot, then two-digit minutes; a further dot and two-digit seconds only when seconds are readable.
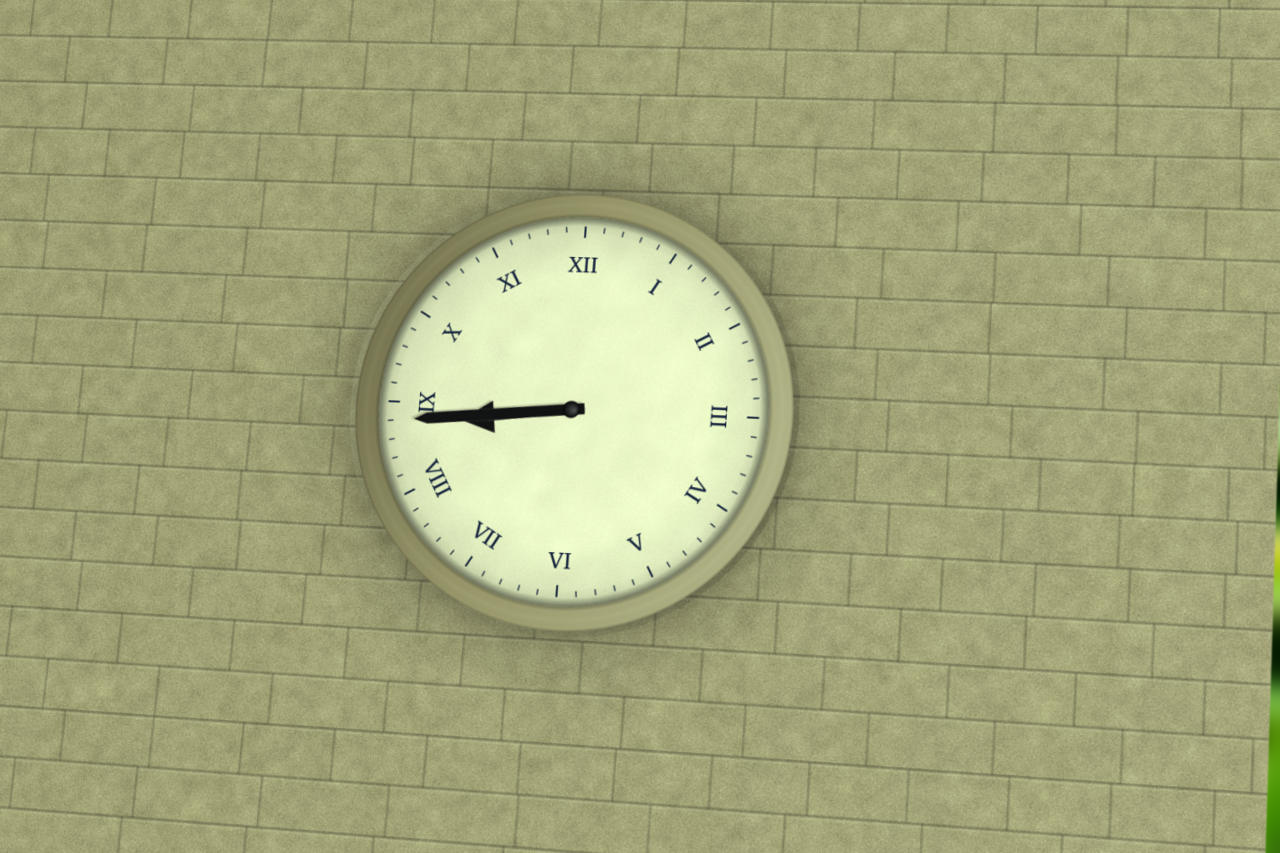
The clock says 8.44
